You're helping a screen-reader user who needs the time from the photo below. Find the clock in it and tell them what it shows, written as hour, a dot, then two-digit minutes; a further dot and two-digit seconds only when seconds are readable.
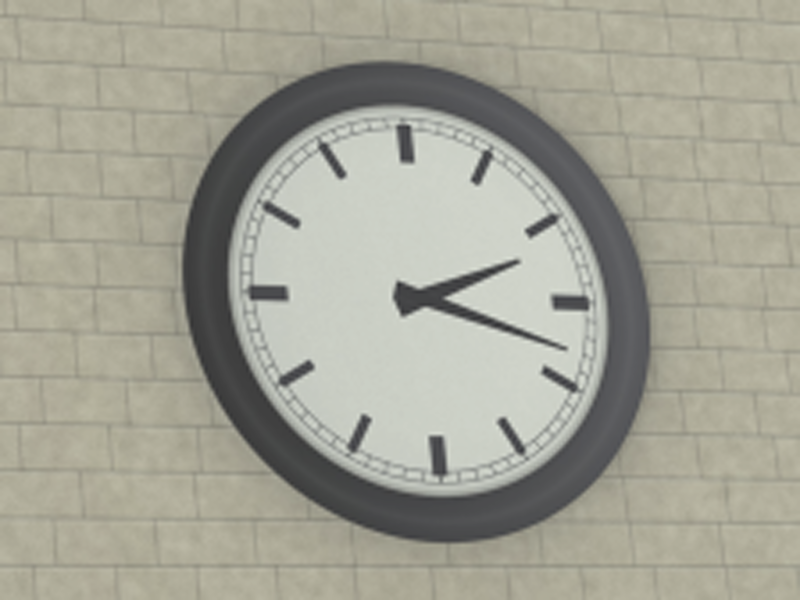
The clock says 2.18
